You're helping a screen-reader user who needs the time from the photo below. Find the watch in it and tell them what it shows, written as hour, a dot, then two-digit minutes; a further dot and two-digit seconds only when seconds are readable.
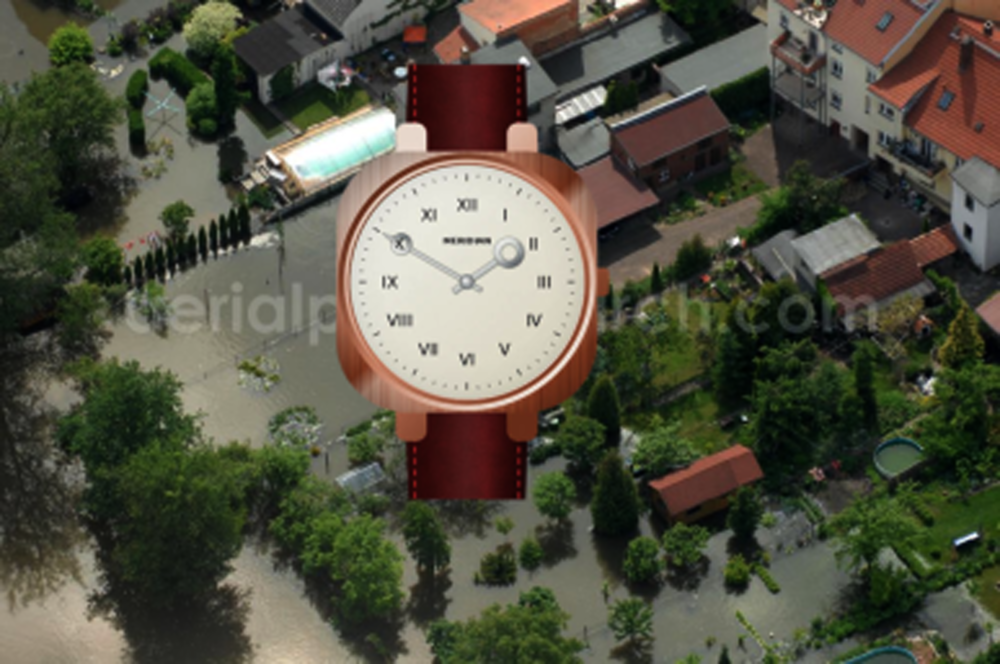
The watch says 1.50
